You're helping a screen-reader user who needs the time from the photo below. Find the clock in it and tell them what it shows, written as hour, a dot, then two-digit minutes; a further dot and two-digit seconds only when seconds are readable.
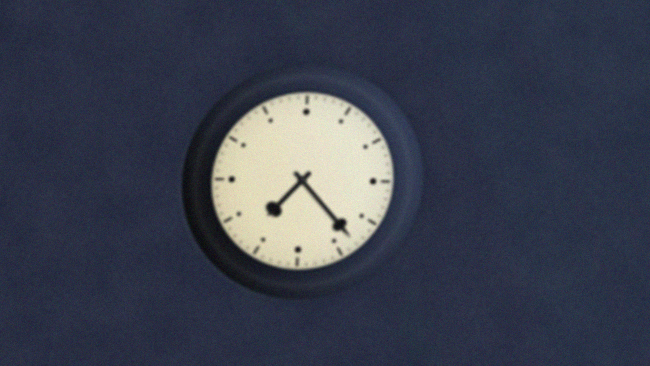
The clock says 7.23
